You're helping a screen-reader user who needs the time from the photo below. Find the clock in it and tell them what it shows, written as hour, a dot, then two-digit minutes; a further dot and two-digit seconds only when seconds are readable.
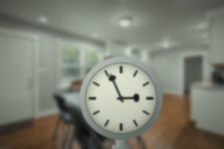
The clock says 2.56
